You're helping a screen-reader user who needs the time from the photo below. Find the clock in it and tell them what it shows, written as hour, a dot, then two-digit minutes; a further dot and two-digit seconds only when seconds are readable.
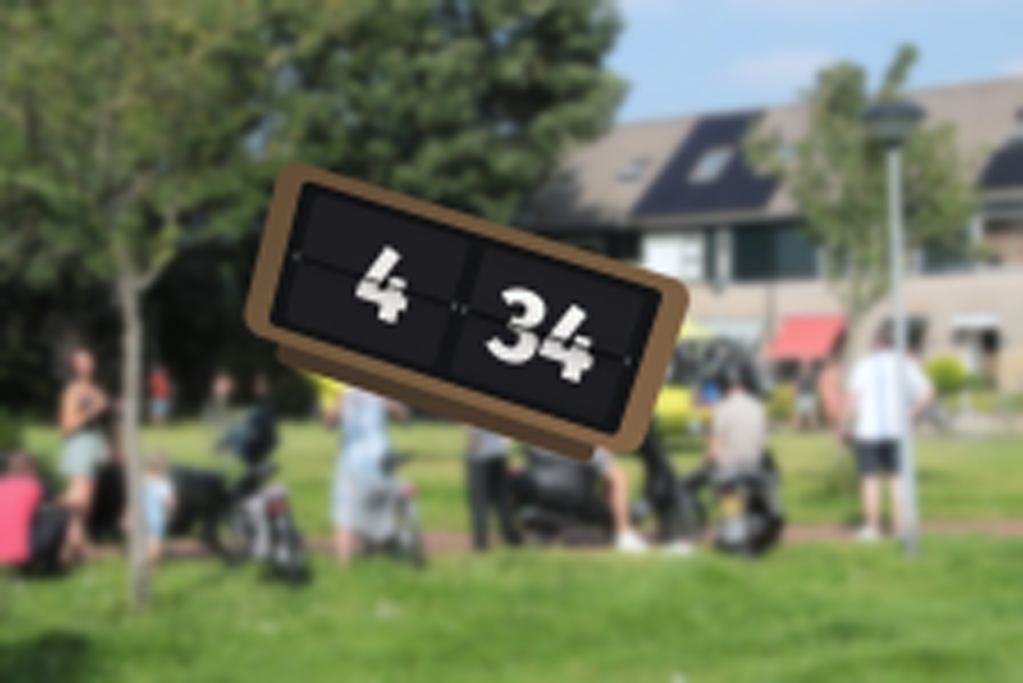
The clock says 4.34
